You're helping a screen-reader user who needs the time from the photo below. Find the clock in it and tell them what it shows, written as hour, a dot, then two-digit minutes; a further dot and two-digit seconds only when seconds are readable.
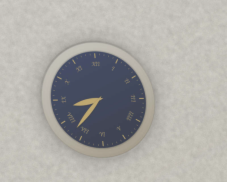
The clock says 8.37
